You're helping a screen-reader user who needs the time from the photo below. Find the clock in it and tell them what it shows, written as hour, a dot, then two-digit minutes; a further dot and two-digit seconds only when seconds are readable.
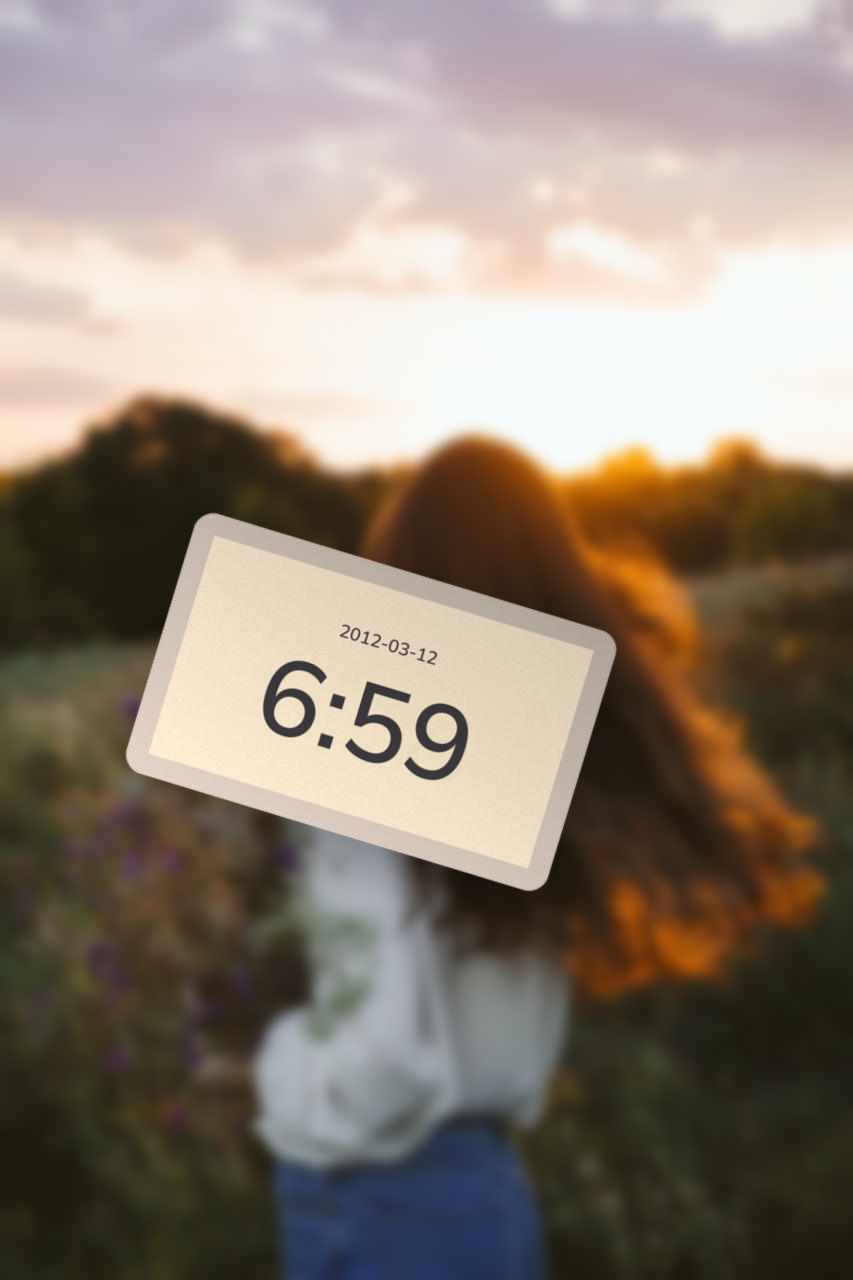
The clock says 6.59
